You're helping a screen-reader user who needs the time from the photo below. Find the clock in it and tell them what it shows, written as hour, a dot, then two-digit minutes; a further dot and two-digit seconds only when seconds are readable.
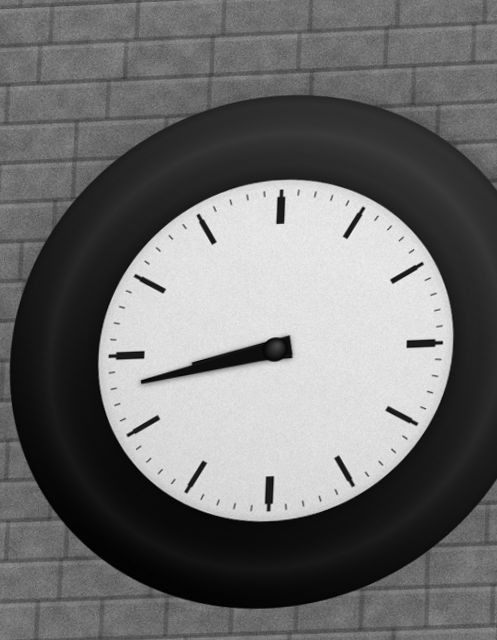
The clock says 8.43
